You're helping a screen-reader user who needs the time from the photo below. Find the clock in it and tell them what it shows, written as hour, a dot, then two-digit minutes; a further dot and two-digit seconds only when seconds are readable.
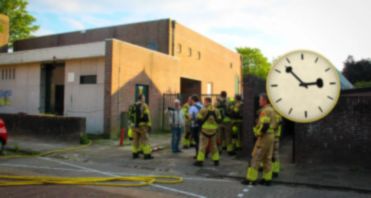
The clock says 2.53
